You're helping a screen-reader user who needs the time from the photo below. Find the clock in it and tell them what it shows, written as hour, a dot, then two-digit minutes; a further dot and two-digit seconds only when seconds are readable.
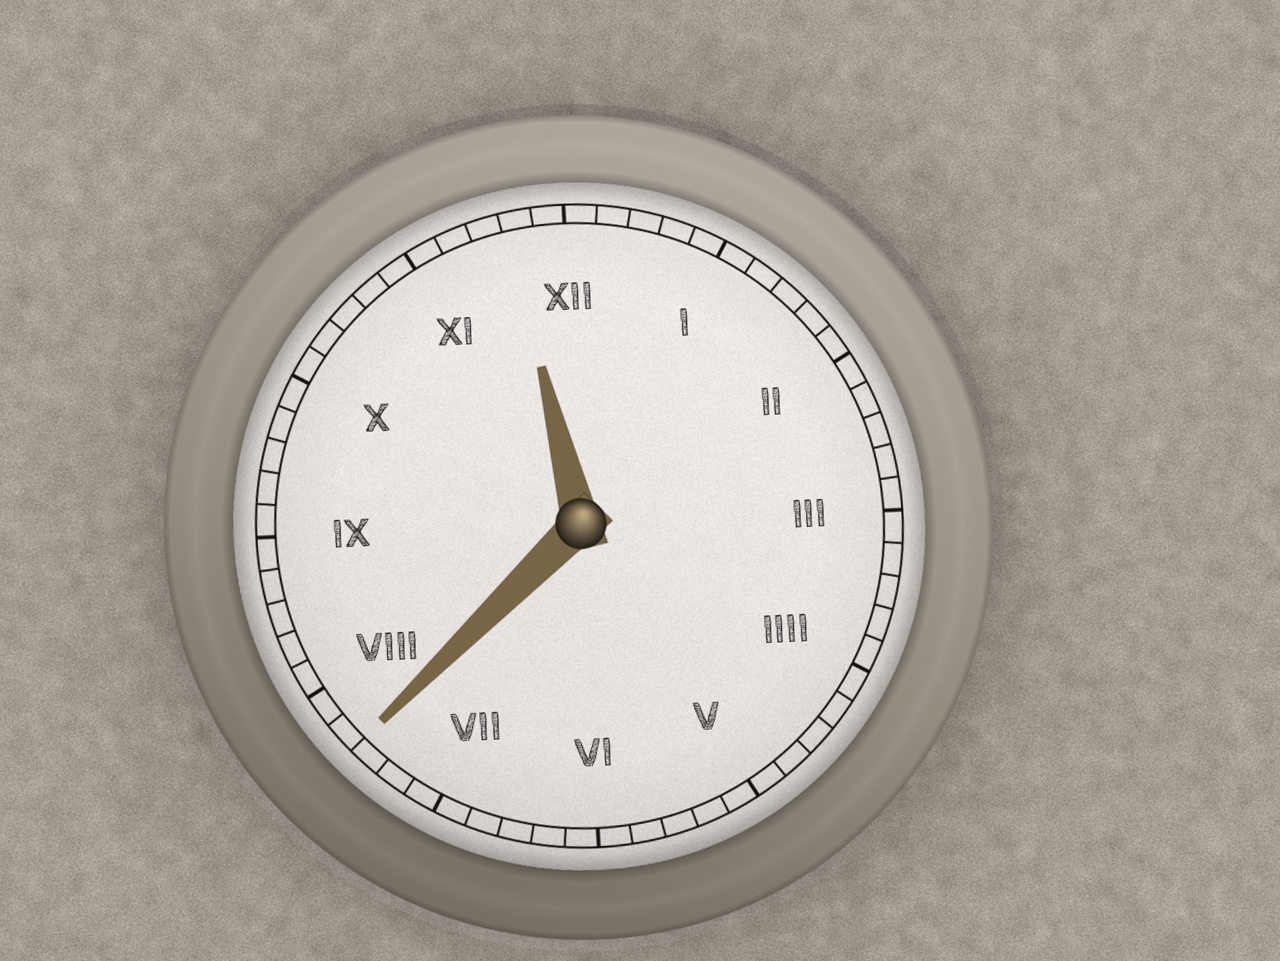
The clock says 11.38
